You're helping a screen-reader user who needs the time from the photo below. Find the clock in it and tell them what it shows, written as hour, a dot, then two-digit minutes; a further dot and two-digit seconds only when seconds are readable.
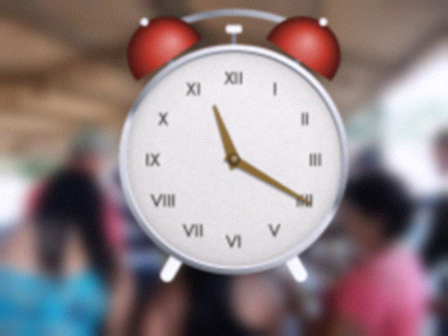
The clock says 11.20
